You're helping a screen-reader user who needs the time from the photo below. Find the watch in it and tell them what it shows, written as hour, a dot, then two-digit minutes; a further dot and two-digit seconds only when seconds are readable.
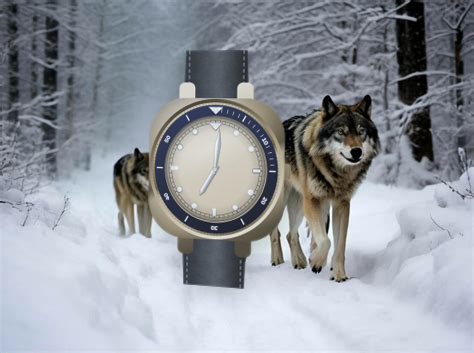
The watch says 7.01
